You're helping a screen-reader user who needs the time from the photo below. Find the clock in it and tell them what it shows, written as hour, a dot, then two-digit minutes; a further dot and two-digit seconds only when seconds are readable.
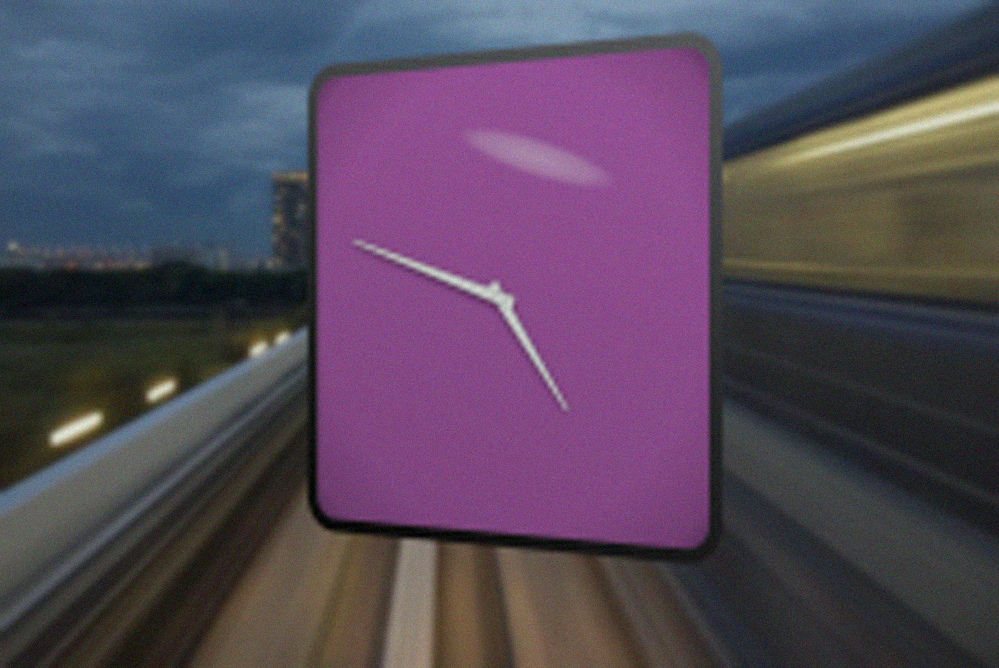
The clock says 4.48
